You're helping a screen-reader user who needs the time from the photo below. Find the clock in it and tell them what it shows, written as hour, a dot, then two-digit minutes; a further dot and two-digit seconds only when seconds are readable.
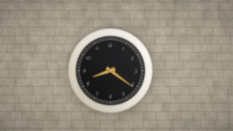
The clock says 8.21
